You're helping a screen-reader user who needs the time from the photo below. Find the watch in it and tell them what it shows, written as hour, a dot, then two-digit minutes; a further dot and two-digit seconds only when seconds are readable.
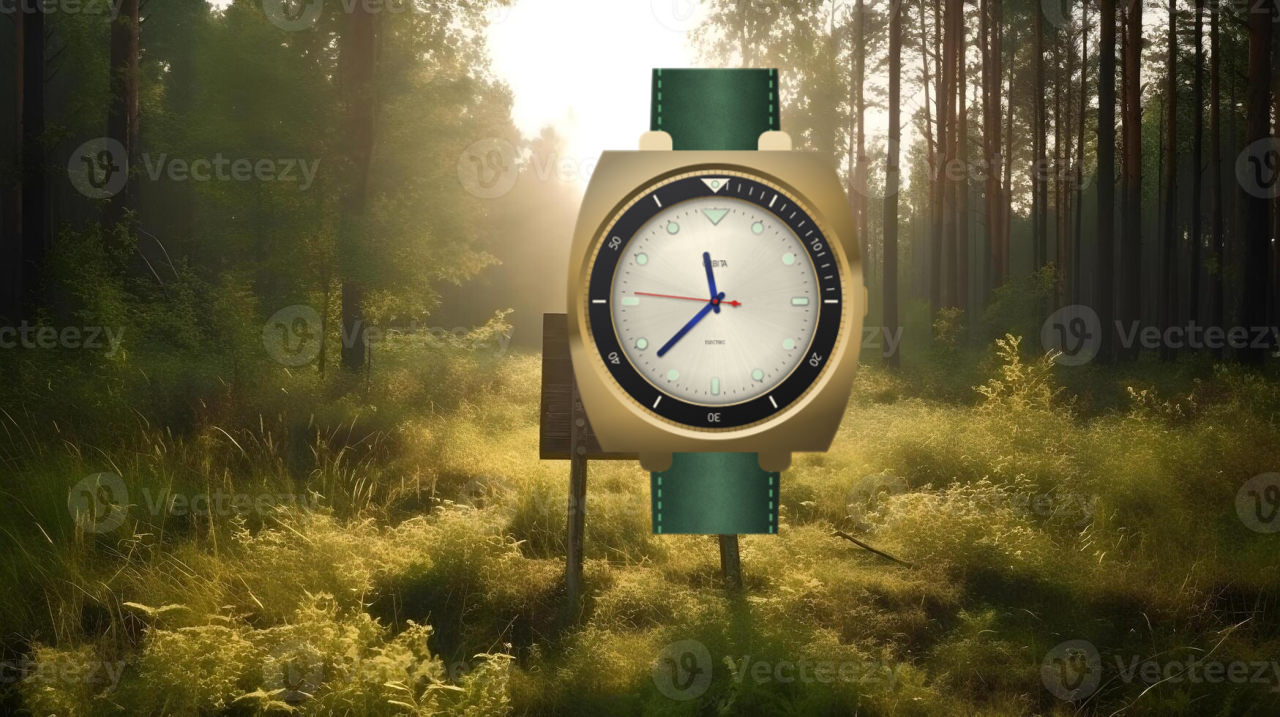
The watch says 11.37.46
